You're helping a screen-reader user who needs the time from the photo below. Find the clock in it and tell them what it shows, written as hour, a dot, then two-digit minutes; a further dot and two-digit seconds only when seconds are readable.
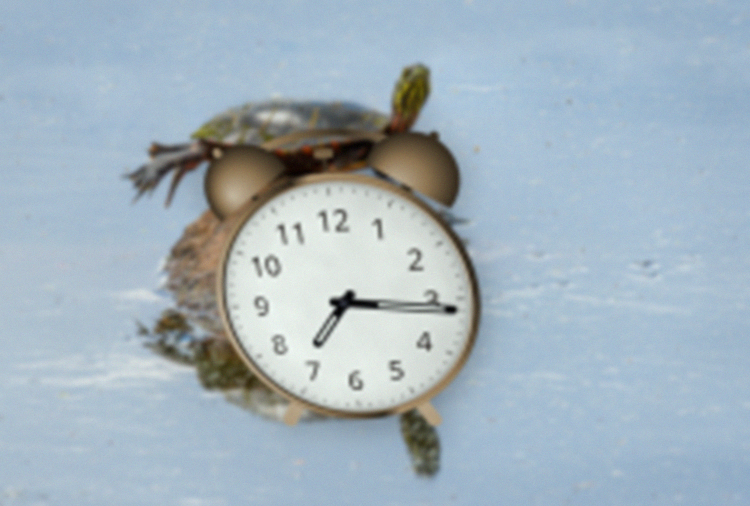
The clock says 7.16
